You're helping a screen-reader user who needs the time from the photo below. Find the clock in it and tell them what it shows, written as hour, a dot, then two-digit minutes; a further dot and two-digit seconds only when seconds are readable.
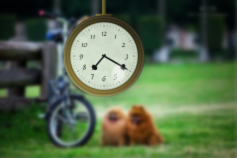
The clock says 7.20
